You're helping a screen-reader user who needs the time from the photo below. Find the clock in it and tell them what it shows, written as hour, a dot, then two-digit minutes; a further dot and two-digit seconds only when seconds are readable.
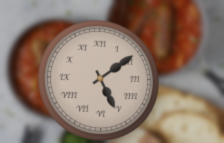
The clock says 5.09
